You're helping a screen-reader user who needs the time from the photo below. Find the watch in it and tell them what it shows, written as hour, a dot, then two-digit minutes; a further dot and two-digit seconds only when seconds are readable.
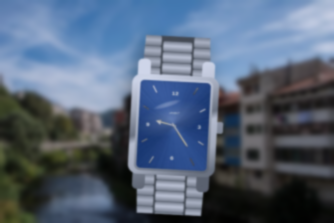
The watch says 9.24
